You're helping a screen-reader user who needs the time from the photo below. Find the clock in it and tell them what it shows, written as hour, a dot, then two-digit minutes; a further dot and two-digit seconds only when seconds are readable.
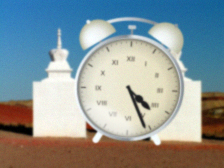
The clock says 4.26
